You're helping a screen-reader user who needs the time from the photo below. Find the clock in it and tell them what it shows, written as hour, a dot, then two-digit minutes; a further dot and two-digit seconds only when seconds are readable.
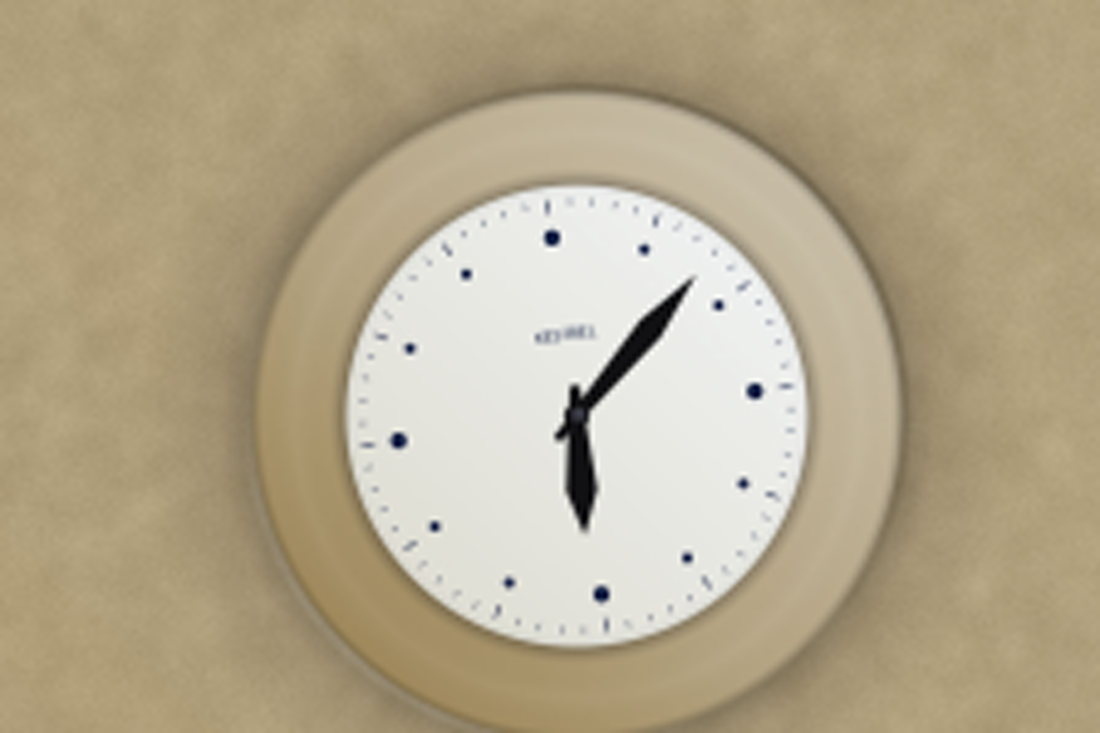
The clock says 6.08
